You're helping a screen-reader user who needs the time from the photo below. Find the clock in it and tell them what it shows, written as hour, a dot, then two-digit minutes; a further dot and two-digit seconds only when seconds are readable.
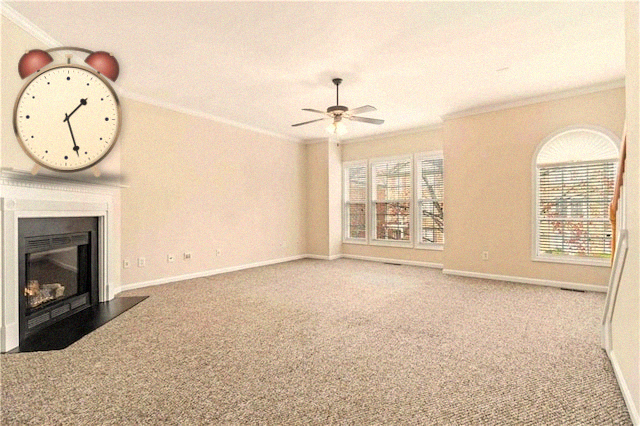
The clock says 1.27
